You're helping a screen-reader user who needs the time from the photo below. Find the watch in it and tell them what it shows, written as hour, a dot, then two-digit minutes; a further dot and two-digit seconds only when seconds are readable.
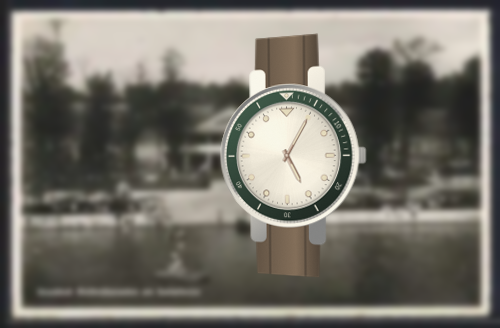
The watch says 5.05
